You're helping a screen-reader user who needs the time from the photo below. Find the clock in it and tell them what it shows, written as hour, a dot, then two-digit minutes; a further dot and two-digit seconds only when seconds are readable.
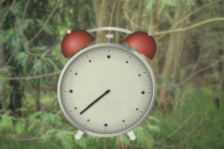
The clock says 7.38
